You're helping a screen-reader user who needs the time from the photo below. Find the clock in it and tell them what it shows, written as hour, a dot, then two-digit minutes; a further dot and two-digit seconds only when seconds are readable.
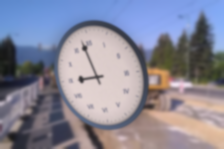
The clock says 8.58
